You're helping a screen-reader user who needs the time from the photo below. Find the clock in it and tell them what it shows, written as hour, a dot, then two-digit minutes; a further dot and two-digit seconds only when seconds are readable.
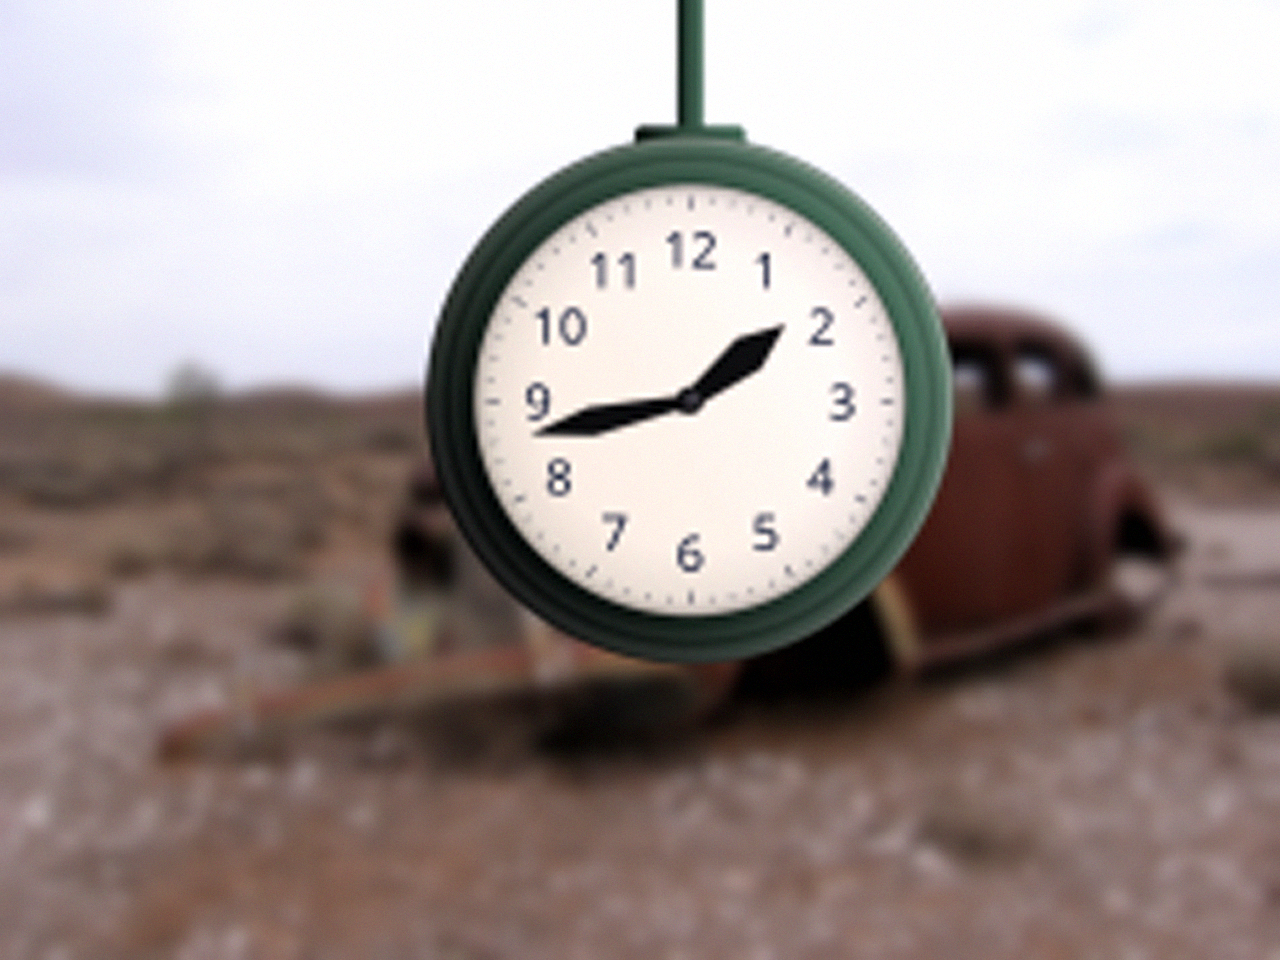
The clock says 1.43
